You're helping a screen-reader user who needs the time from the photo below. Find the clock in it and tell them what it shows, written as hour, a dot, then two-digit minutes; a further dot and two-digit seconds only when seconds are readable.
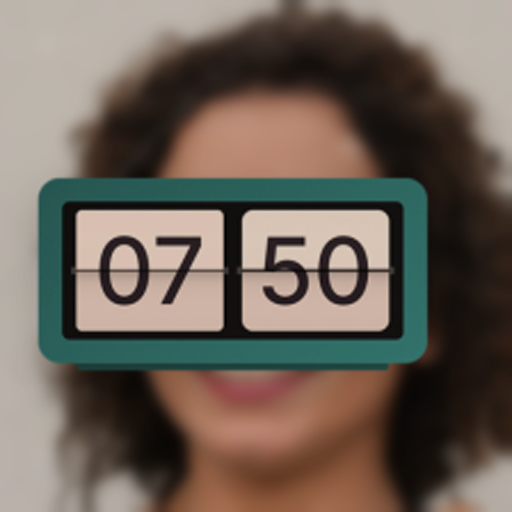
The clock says 7.50
